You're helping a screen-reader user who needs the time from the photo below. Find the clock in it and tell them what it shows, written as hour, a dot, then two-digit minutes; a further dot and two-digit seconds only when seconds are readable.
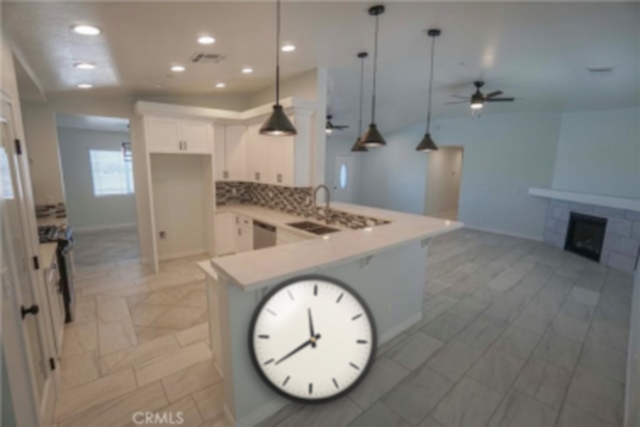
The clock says 11.39
